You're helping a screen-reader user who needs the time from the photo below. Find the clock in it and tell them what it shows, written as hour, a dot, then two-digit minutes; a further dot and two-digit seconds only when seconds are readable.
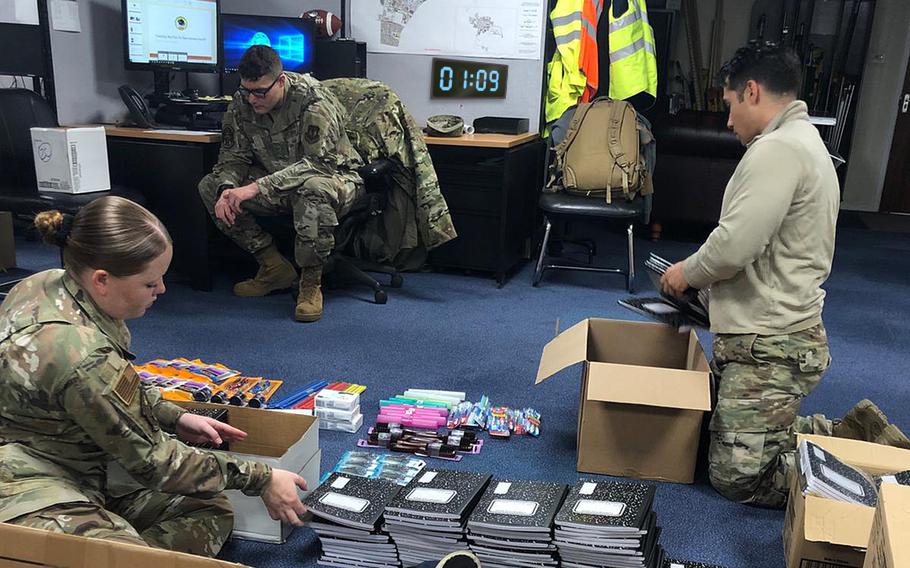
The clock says 1.09
